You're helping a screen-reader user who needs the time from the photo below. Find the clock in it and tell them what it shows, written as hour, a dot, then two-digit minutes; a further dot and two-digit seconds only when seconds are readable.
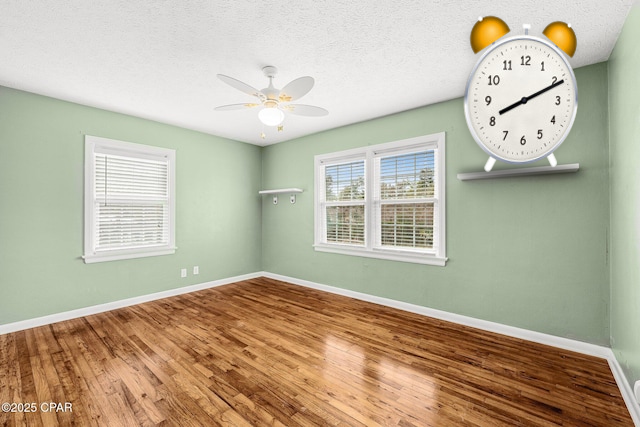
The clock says 8.11
